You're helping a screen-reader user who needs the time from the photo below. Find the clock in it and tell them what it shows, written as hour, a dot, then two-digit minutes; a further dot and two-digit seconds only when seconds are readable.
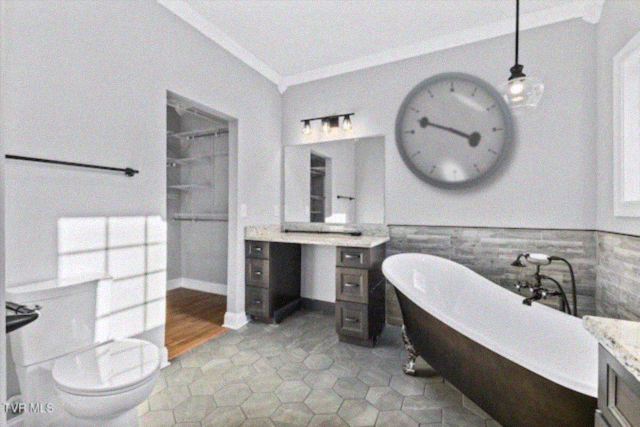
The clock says 3.48
